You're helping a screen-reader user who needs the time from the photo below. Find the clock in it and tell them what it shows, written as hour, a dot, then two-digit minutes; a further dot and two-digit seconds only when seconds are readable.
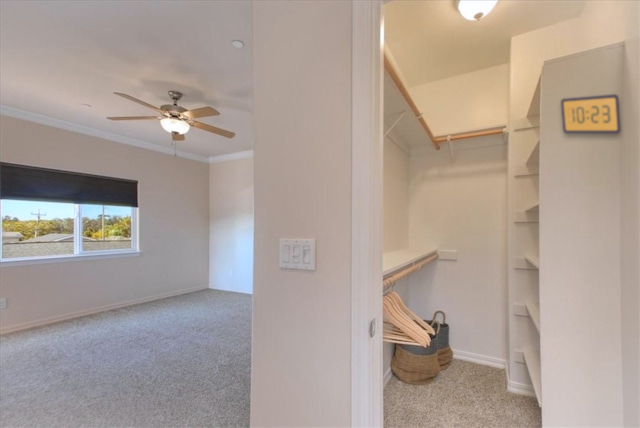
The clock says 10.23
